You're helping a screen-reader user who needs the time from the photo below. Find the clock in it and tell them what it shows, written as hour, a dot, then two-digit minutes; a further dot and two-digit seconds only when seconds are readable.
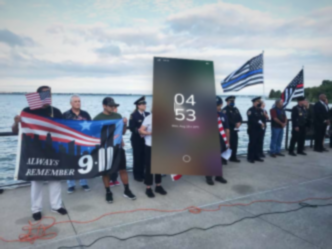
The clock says 4.53
